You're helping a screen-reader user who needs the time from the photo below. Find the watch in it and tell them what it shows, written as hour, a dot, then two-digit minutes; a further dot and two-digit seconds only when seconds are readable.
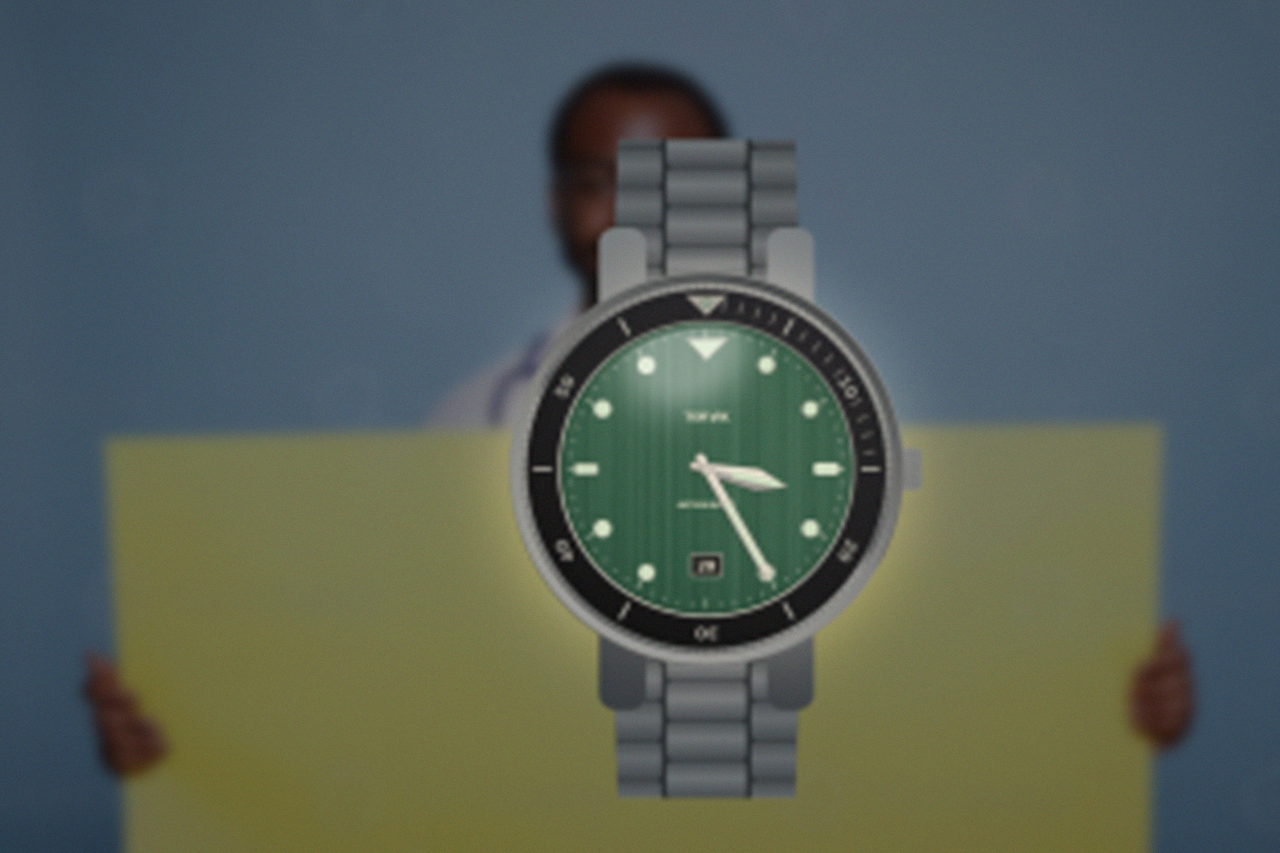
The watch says 3.25
